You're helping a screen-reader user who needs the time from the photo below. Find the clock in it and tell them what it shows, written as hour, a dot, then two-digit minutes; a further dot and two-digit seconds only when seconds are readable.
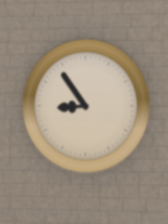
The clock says 8.54
